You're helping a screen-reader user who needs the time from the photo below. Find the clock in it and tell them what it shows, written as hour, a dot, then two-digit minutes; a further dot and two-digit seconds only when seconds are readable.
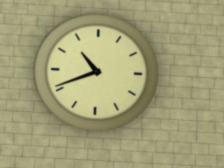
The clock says 10.41
